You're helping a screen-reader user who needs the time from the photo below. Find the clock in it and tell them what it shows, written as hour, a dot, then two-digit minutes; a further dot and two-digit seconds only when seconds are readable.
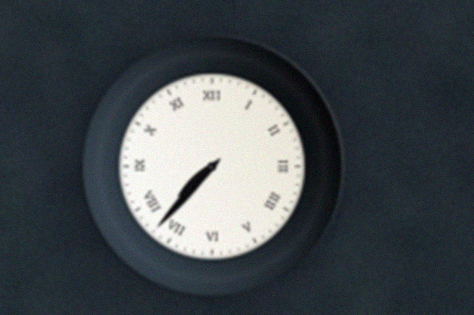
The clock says 7.37
